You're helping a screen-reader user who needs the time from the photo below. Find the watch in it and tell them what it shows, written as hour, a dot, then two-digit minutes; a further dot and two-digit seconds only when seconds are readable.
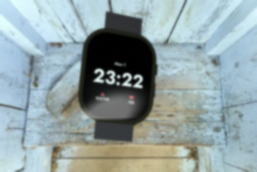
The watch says 23.22
